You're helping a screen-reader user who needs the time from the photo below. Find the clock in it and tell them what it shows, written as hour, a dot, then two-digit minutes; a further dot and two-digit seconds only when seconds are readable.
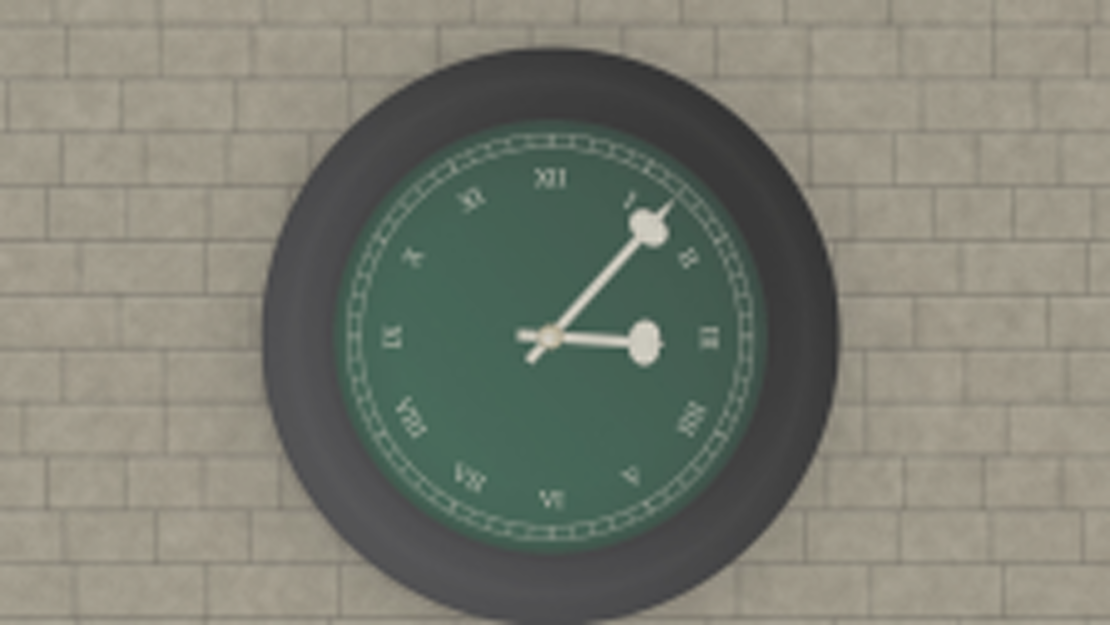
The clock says 3.07
